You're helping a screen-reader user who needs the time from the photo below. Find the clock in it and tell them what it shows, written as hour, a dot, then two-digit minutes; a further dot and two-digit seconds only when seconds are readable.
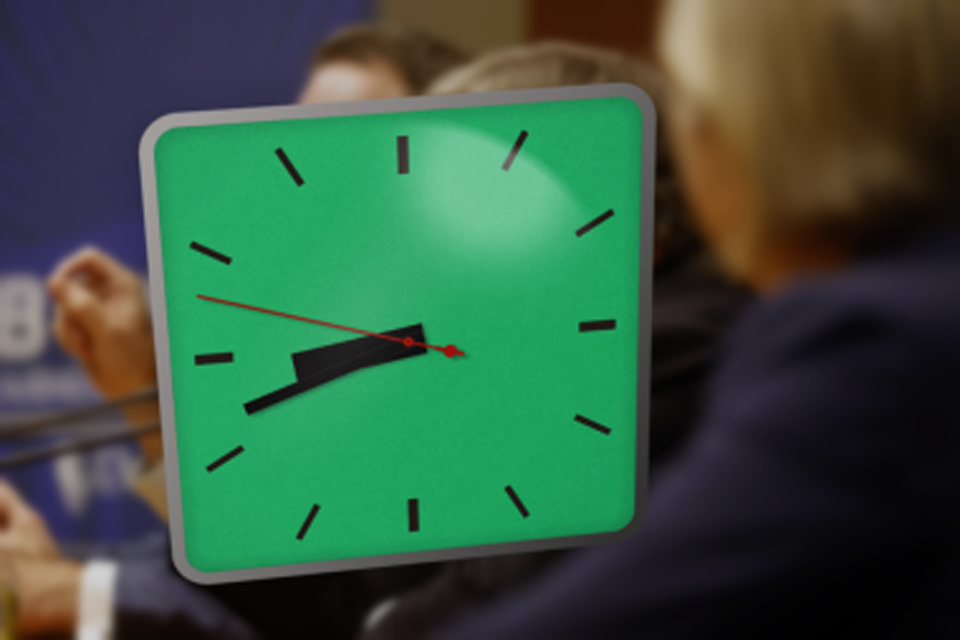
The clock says 8.41.48
